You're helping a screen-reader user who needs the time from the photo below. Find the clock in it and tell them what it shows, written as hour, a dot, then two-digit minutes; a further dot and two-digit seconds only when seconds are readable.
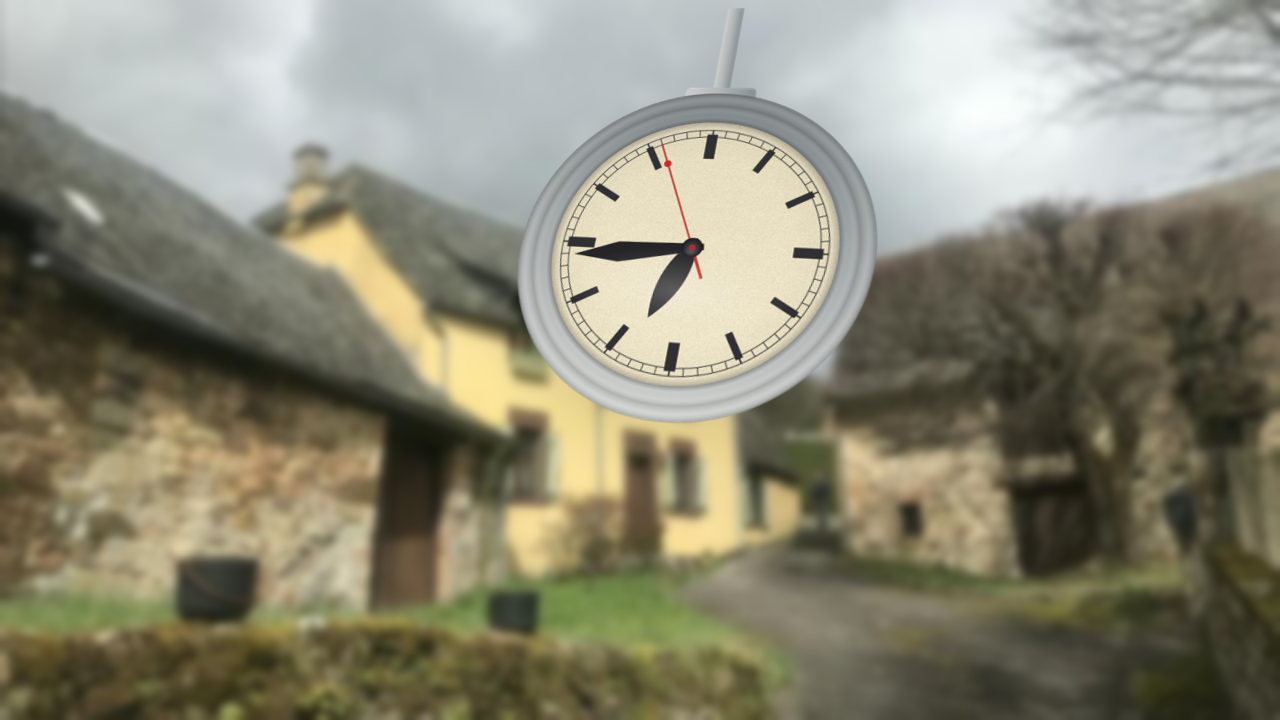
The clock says 6.43.56
